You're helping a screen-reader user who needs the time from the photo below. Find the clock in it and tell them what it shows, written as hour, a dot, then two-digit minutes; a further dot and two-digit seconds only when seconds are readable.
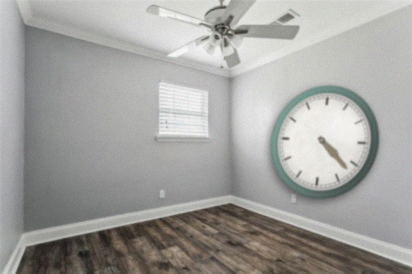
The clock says 4.22
